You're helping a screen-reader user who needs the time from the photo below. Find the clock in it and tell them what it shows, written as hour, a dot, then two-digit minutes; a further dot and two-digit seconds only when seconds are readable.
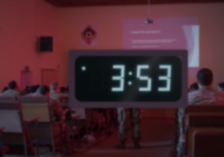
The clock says 3.53
